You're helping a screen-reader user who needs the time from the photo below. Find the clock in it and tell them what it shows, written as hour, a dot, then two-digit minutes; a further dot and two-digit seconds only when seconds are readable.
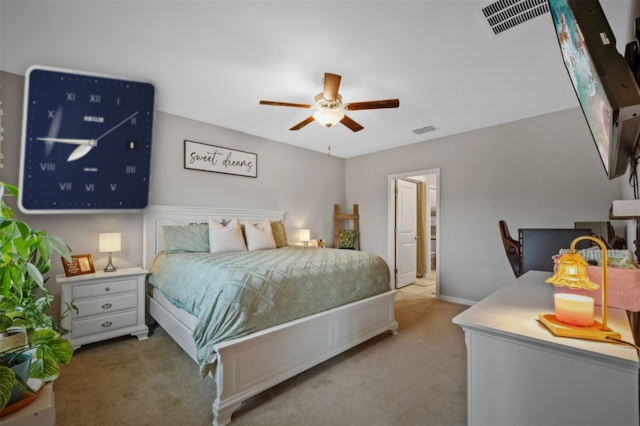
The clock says 7.45.09
